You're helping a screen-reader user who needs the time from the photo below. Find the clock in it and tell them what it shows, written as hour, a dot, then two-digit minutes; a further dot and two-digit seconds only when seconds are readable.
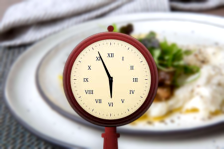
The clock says 5.56
